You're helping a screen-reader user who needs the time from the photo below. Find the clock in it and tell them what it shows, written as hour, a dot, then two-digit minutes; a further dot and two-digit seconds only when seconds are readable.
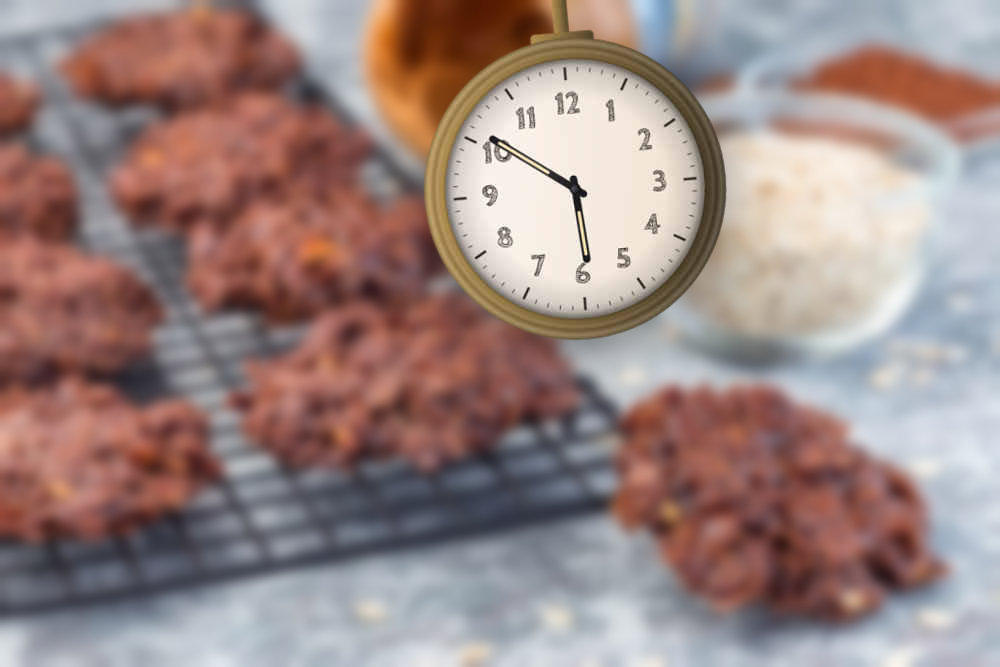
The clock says 5.51
